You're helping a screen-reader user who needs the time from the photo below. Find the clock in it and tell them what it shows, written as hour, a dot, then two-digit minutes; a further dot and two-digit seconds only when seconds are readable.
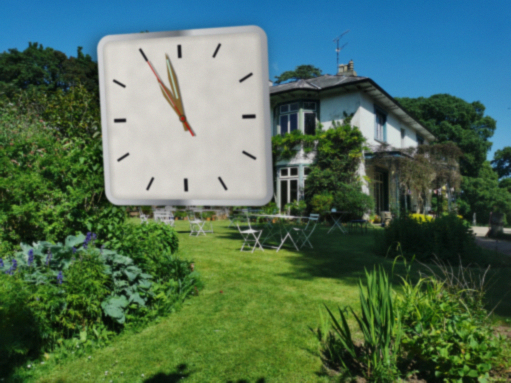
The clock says 10.57.55
